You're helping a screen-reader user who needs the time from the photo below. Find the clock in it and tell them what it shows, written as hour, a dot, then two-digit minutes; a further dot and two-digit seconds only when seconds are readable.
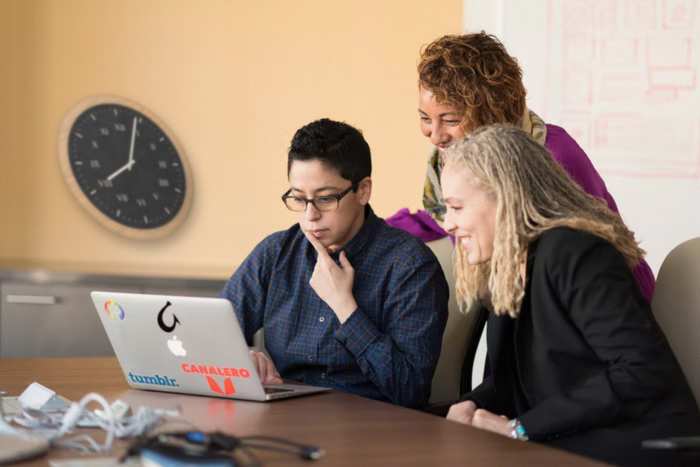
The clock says 8.04
